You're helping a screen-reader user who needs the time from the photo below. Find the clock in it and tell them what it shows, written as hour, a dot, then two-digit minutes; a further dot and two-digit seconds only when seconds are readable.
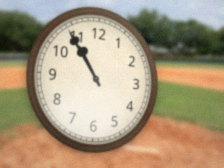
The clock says 10.54
